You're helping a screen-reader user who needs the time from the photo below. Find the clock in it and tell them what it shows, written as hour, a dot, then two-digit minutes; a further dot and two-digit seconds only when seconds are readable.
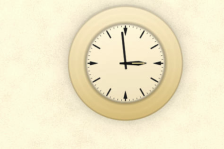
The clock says 2.59
